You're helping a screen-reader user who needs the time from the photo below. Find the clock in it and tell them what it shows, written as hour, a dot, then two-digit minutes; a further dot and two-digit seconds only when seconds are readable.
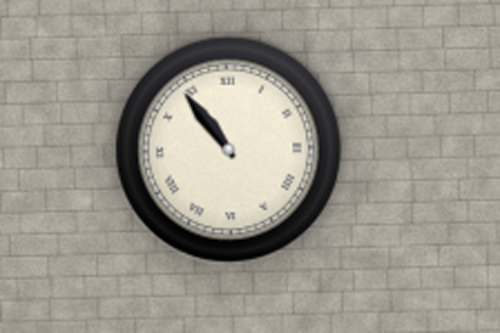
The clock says 10.54
